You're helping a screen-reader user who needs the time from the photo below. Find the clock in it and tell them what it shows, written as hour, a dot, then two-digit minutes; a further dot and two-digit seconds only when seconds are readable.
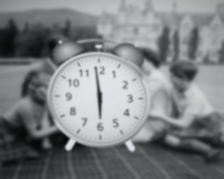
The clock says 5.59
